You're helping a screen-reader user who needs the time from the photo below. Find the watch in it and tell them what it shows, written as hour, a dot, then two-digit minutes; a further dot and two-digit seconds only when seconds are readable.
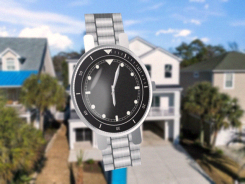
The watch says 6.04
